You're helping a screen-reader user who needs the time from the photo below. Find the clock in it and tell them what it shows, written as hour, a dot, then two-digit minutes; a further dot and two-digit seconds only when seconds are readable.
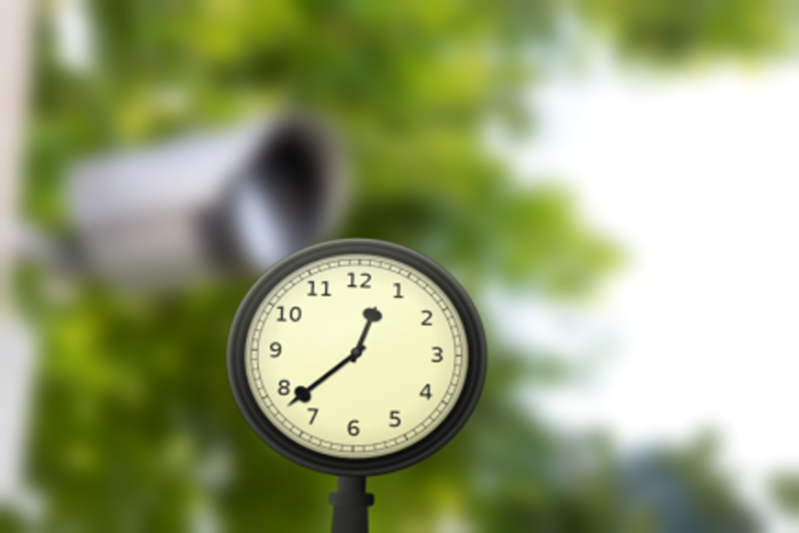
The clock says 12.38
